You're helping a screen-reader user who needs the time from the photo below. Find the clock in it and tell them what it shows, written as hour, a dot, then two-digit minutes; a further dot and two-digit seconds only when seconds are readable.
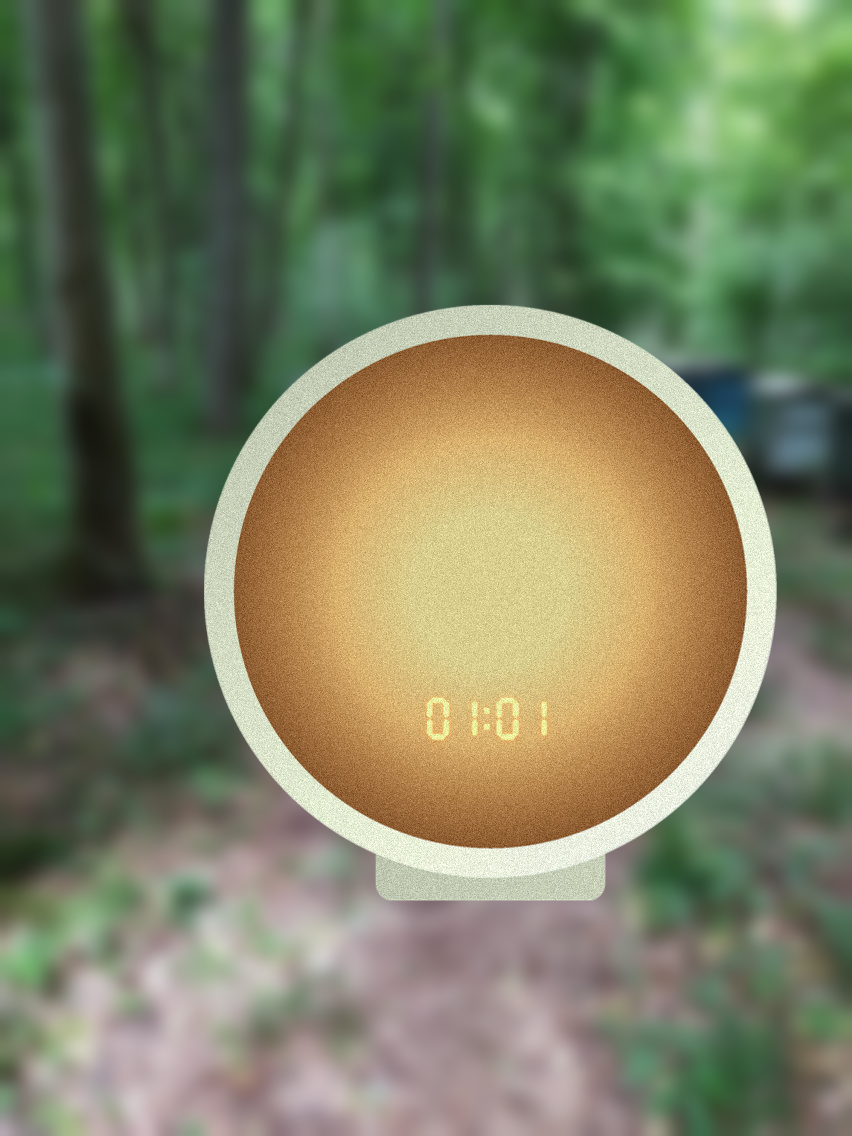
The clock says 1.01
